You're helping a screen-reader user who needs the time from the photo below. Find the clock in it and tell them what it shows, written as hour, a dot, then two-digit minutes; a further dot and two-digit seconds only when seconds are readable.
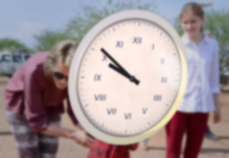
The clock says 9.51
